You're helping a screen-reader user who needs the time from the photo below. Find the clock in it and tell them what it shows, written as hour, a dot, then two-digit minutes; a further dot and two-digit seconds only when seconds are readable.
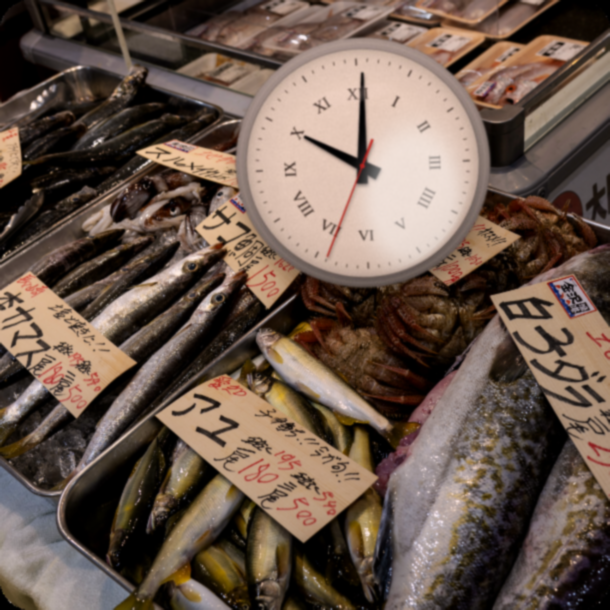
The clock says 10.00.34
